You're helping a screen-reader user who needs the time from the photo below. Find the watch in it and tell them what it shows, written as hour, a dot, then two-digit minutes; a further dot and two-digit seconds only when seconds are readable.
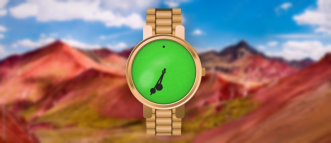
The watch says 6.35
